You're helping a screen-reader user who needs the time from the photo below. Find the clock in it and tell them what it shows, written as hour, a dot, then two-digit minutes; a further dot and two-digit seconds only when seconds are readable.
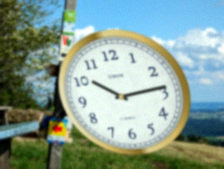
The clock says 10.14
